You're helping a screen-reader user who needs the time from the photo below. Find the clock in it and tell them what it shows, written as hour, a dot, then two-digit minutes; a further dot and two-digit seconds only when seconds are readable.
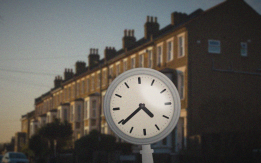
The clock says 4.39
